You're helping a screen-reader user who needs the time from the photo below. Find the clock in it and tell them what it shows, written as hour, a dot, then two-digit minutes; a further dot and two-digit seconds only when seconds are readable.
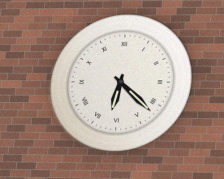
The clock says 6.22
